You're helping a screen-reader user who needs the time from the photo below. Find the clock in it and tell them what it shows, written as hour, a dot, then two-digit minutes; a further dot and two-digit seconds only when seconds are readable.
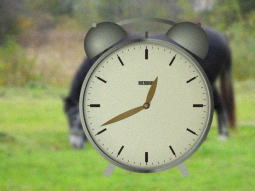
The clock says 12.41
